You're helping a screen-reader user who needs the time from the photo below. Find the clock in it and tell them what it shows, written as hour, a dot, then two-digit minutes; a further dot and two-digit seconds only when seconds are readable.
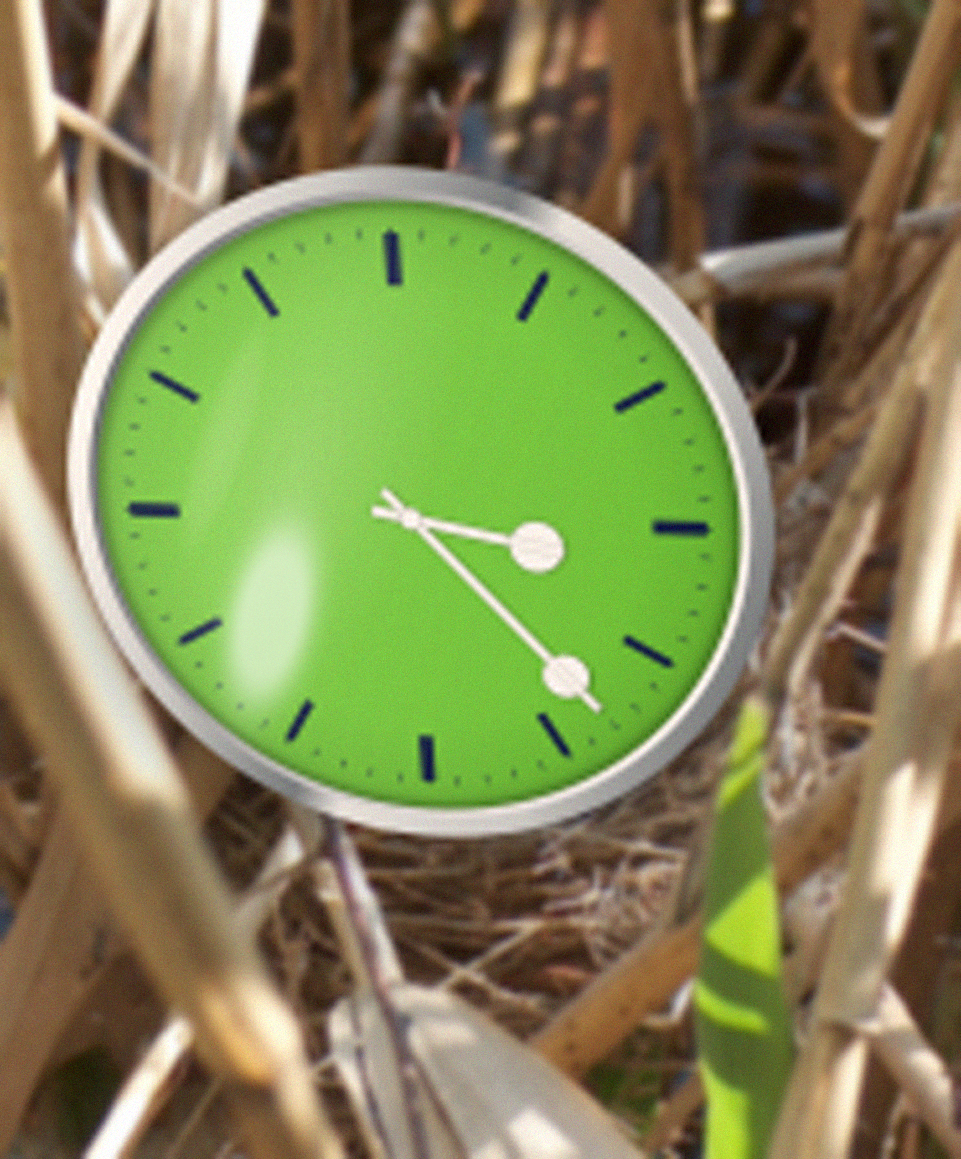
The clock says 3.23
